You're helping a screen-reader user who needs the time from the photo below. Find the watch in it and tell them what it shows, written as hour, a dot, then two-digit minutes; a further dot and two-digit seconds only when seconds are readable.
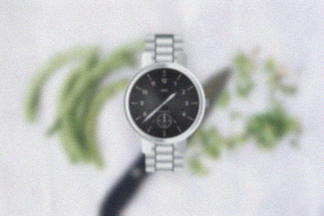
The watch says 1.38
